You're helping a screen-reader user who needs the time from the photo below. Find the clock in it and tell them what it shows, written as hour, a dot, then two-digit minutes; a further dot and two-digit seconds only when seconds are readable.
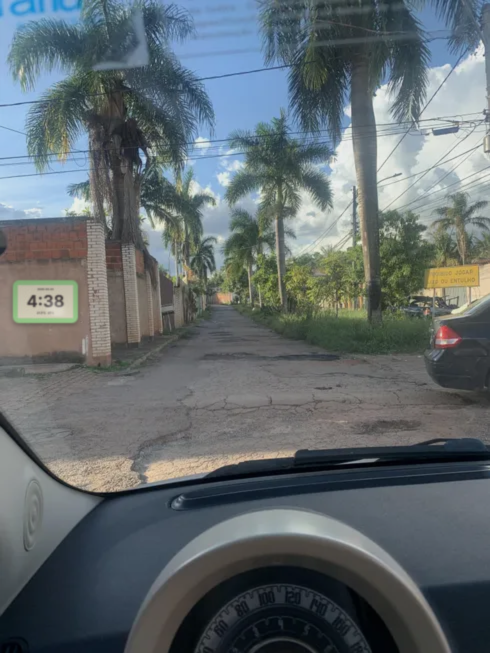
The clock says 4.38
